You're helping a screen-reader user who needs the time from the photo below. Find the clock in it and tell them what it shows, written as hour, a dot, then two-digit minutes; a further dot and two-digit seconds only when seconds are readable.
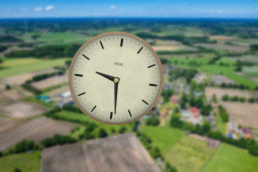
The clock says 9.29
